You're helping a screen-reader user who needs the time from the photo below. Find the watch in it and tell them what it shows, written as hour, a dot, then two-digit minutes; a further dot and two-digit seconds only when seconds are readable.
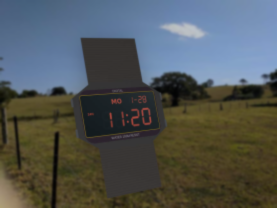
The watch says 11.20
